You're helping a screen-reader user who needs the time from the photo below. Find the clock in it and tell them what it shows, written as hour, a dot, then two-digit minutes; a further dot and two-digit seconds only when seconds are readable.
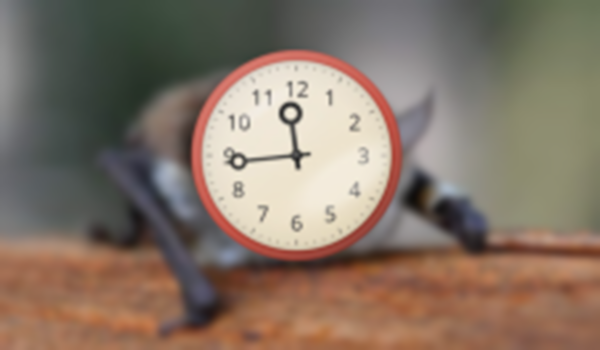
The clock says 11.44
